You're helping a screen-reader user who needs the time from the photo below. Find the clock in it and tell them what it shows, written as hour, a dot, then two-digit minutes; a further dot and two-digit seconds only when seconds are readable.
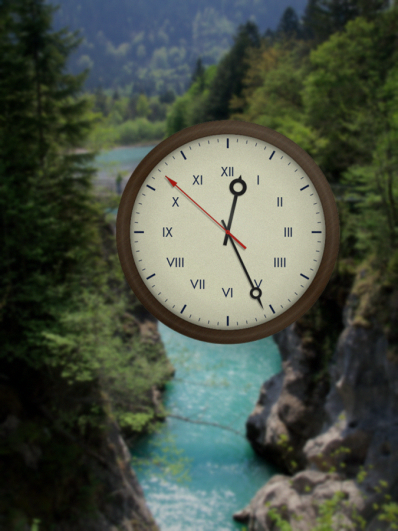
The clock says 12.25.52
